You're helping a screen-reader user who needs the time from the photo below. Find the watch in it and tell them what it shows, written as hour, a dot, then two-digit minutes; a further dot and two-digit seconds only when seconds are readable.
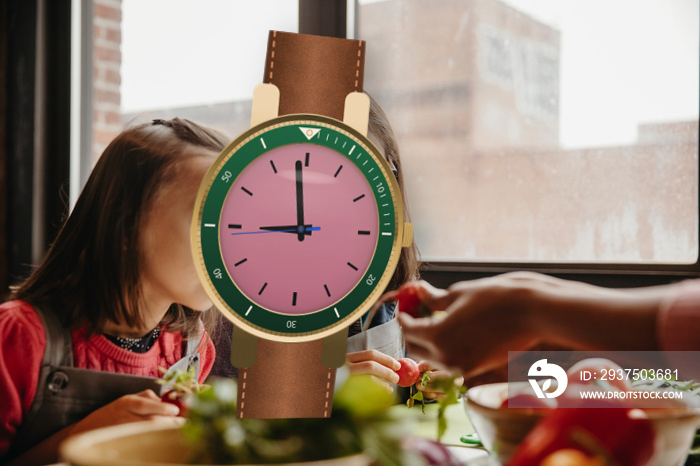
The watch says 8.58.44
